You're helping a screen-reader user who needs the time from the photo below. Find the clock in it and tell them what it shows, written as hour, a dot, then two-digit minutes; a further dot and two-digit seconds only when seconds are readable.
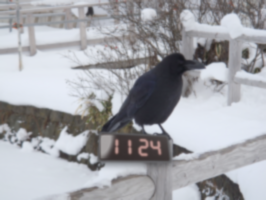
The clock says 11.24
